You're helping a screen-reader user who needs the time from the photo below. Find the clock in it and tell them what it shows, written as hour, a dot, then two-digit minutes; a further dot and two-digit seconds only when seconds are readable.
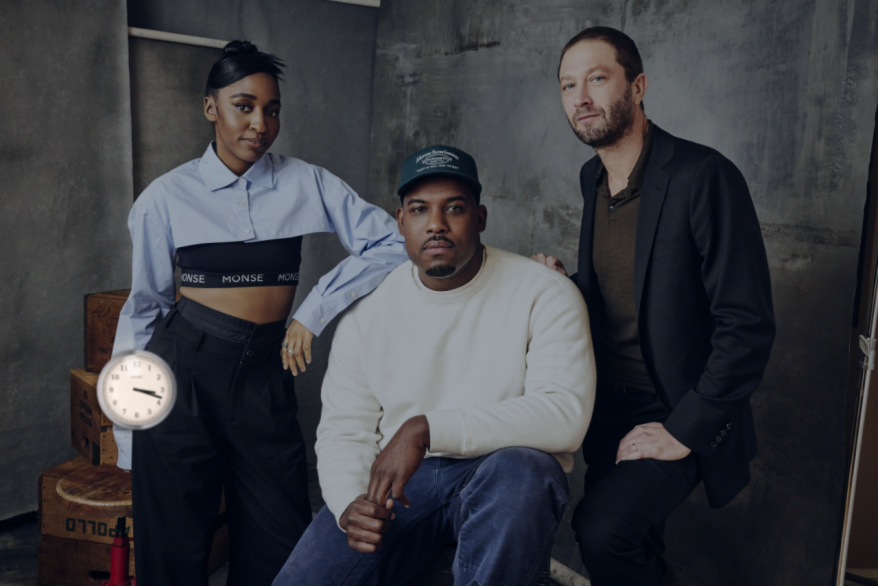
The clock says 3.18
